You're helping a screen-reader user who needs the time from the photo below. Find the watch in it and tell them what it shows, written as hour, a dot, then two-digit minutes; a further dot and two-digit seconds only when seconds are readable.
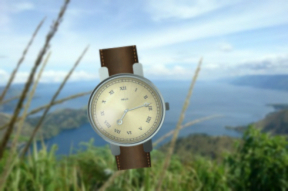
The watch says 7.13
